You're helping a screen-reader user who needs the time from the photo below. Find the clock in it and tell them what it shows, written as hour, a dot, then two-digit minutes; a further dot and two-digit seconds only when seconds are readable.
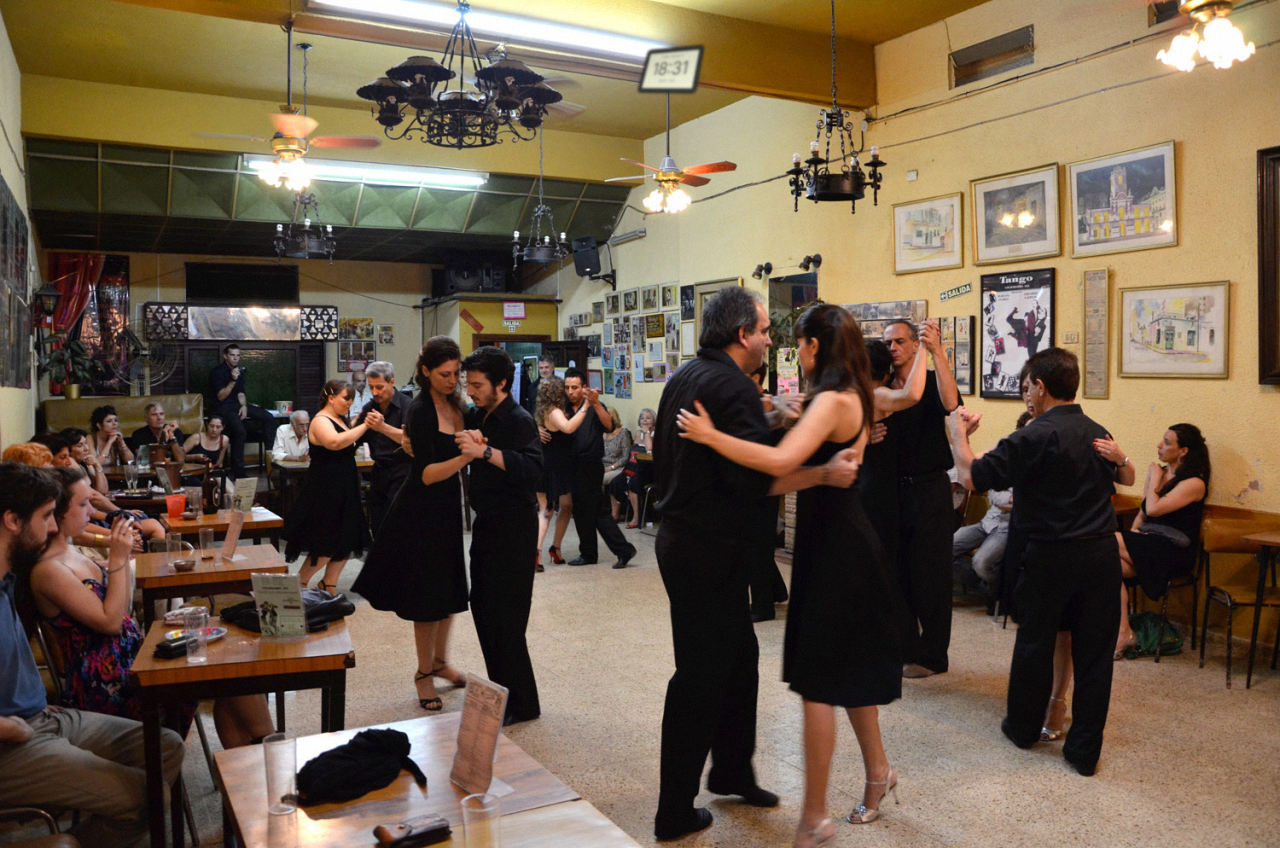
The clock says 18.31
